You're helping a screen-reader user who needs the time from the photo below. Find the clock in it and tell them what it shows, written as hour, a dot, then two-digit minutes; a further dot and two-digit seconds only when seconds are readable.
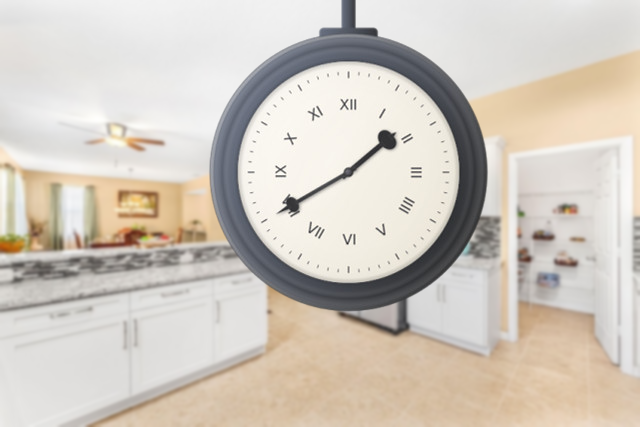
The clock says 1.40
